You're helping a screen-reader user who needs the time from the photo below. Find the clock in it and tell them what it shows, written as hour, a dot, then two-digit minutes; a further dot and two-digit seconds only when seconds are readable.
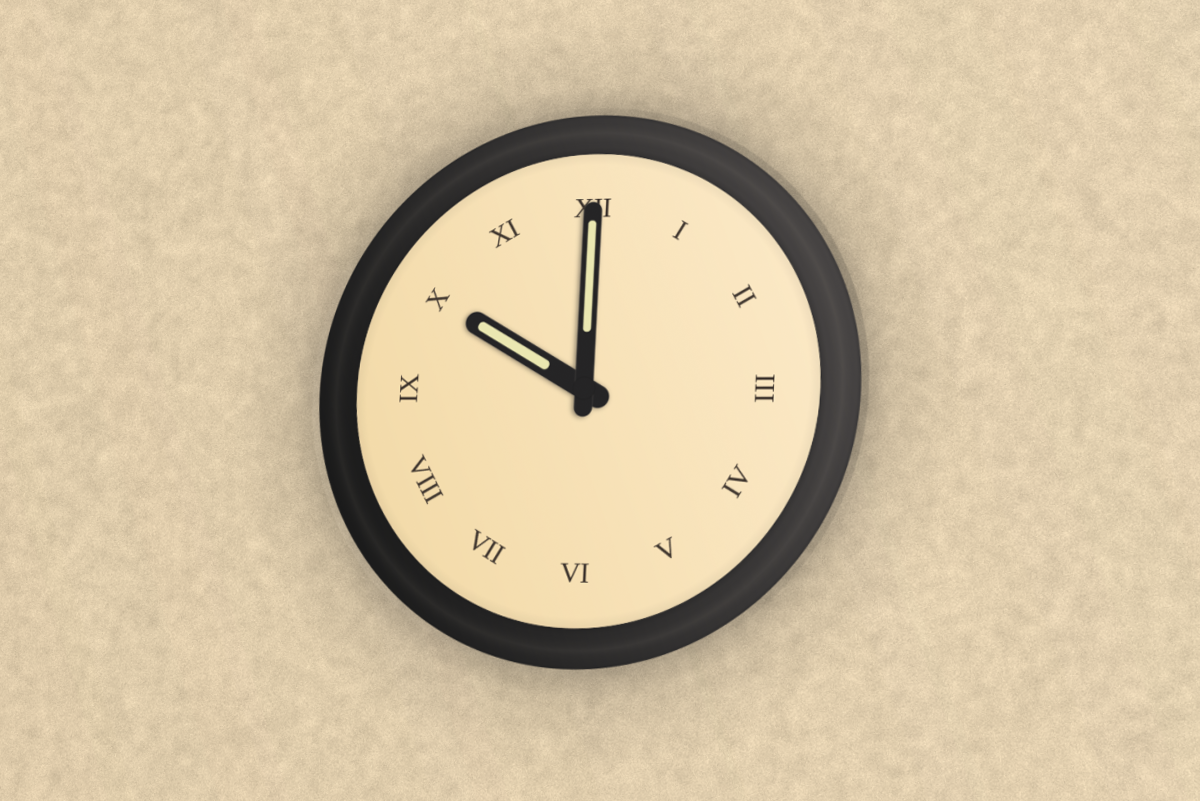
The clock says 10.00
